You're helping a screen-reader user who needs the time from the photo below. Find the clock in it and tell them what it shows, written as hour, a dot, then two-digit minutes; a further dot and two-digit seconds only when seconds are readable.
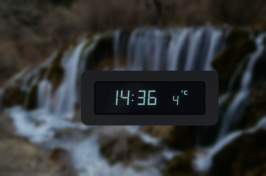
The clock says 14.36
